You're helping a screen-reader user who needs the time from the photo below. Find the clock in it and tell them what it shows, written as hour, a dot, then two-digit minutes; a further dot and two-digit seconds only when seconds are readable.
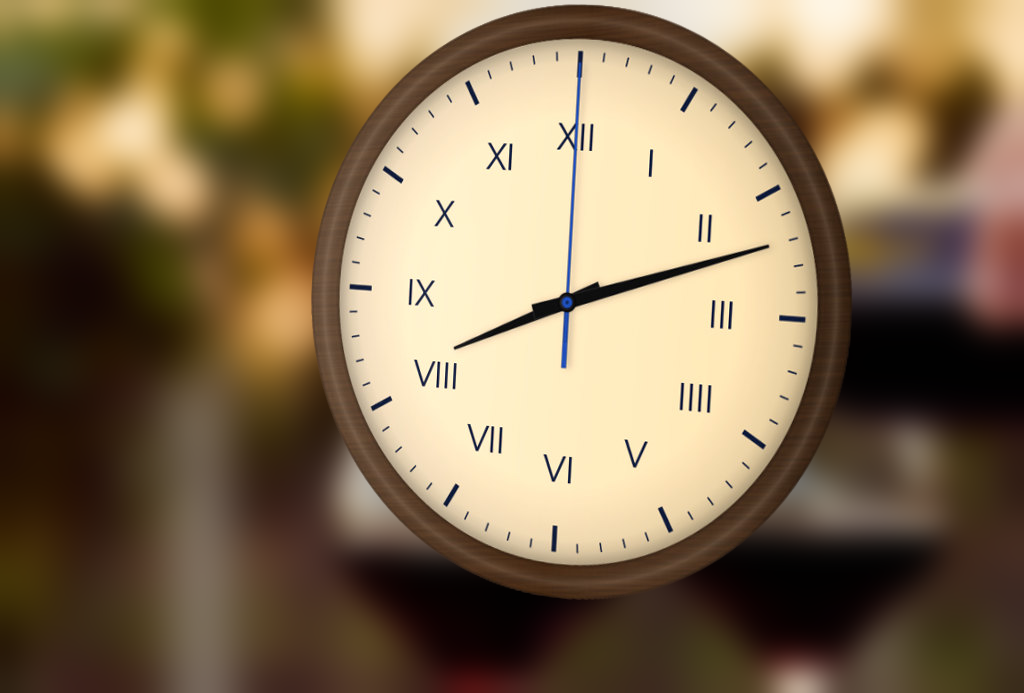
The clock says 8.12.00
